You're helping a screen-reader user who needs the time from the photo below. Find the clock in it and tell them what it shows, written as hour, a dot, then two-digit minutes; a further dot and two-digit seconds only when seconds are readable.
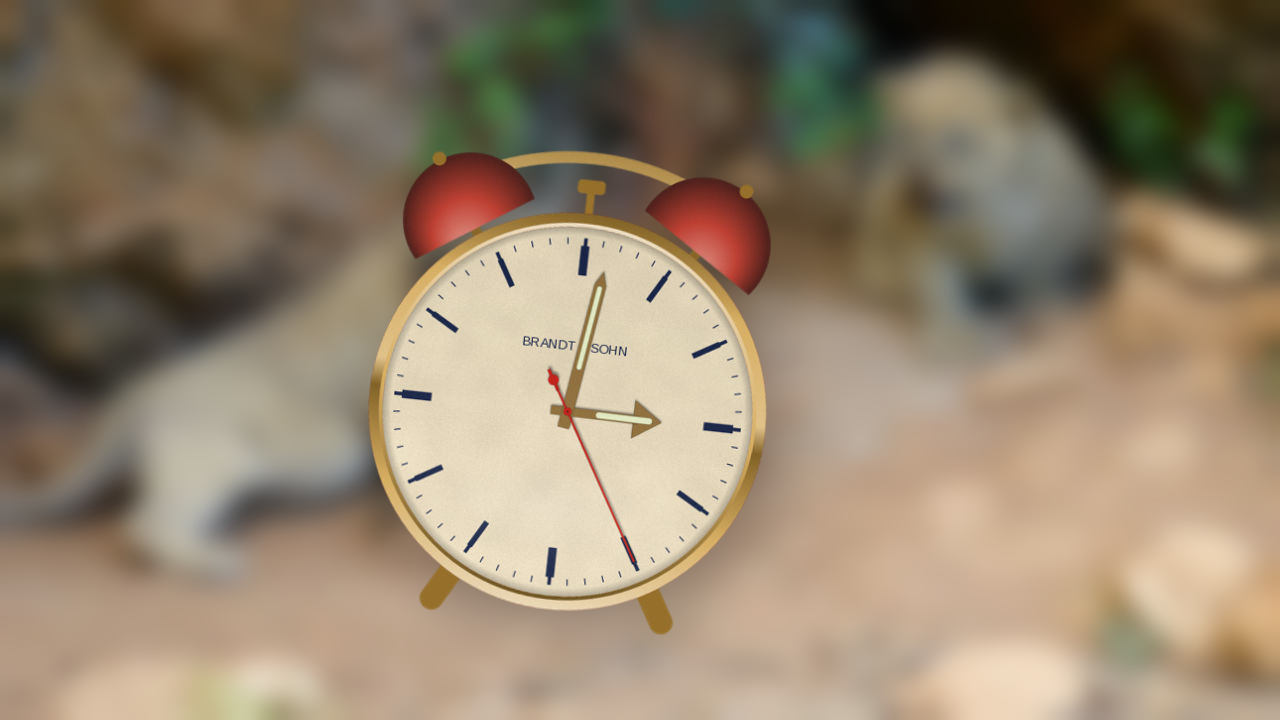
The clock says 3.01.25
